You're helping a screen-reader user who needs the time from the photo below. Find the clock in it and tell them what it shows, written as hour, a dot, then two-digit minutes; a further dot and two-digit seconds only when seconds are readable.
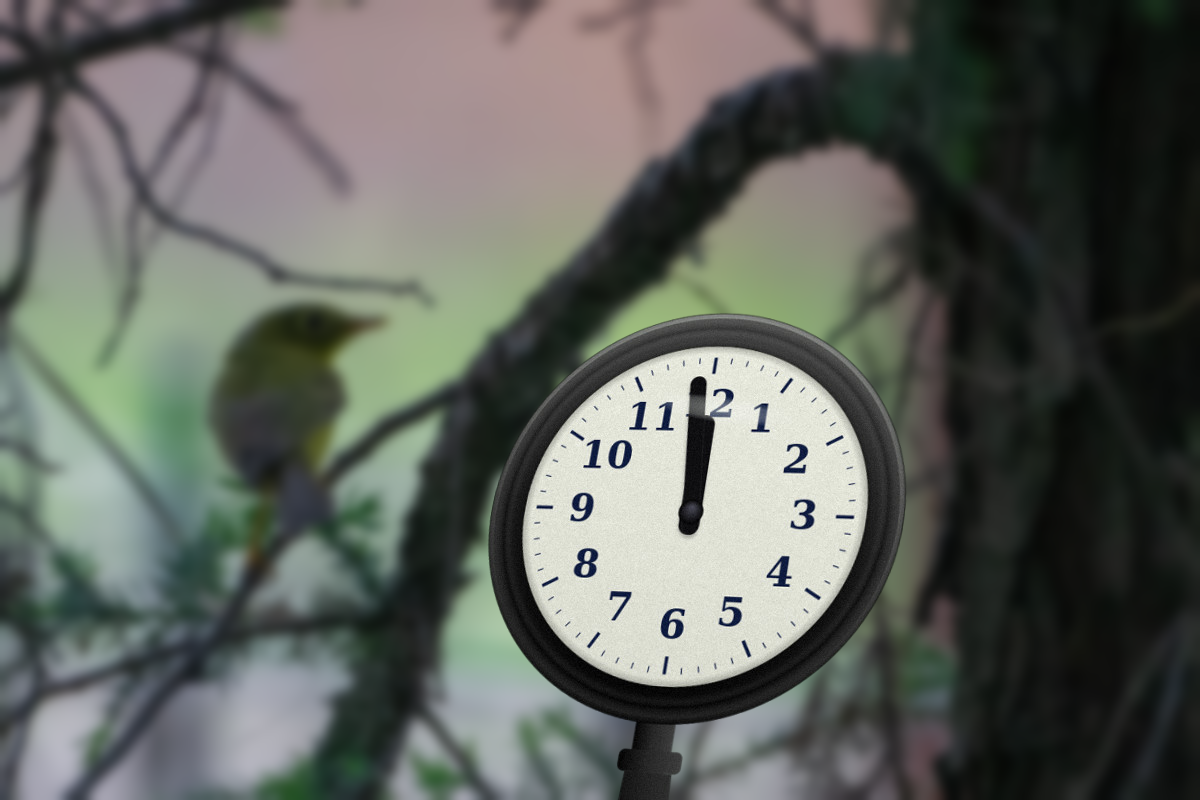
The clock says 11.59
